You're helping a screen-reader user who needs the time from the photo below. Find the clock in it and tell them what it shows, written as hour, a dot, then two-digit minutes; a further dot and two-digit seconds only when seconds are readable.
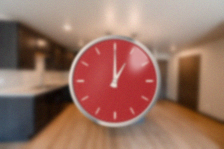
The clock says 1.00
